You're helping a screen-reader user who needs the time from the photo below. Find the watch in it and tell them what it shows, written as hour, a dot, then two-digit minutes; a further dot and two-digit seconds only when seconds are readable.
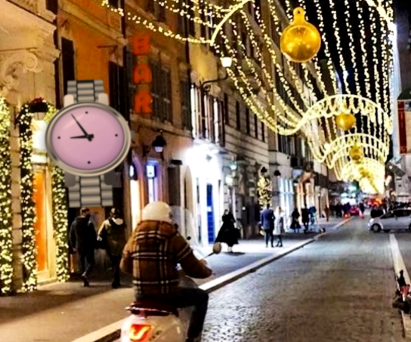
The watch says 8.55
